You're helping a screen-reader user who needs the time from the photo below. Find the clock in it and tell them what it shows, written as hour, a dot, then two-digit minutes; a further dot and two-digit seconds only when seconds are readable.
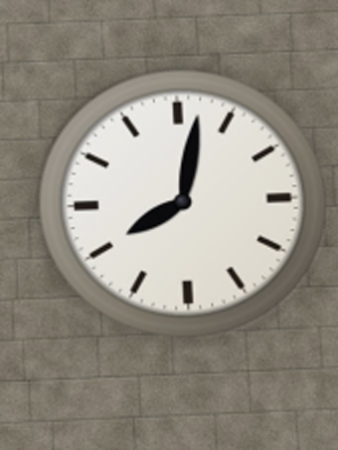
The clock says 8.02
